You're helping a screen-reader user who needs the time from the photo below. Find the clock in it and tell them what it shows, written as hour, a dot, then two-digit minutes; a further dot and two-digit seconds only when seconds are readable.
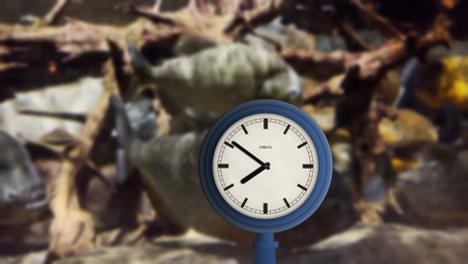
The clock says 7.51
